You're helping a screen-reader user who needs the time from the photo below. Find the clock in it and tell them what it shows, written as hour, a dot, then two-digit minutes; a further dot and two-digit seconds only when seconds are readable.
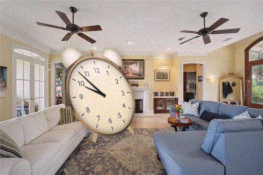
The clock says 9.53
